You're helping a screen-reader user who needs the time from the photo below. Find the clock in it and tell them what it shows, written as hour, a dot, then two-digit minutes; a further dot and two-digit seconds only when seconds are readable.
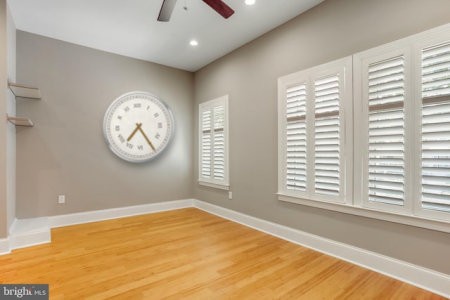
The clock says 7.25
